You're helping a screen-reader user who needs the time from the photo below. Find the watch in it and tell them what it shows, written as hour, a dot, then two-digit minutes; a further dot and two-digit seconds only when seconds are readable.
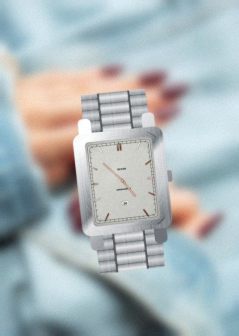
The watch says 4.53
